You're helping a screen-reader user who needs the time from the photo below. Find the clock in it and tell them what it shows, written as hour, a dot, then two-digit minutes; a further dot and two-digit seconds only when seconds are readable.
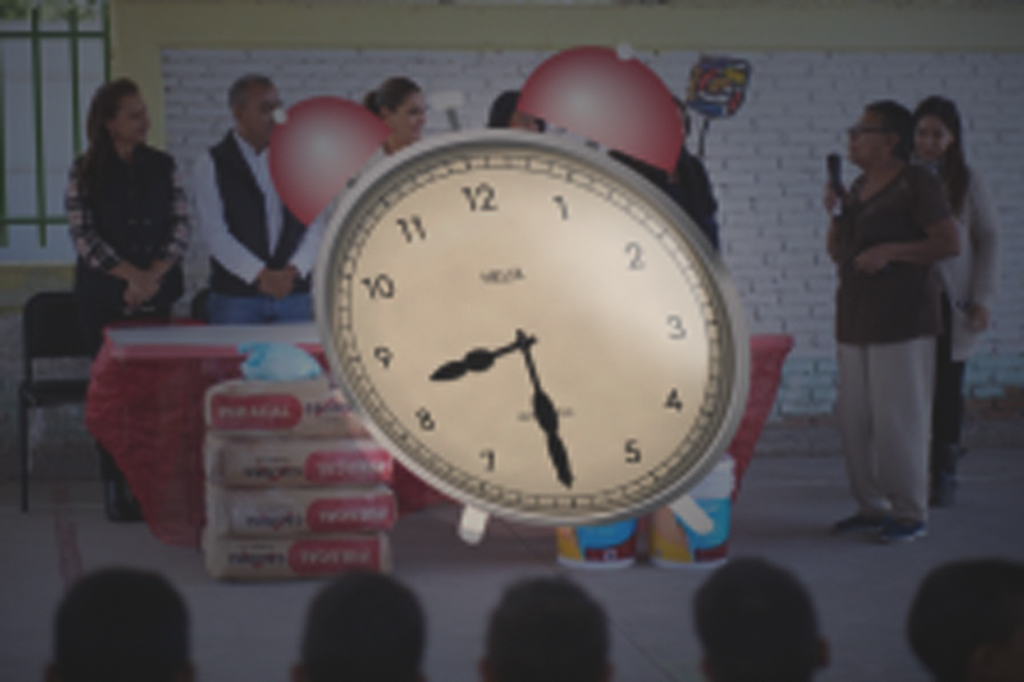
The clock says 8.30
